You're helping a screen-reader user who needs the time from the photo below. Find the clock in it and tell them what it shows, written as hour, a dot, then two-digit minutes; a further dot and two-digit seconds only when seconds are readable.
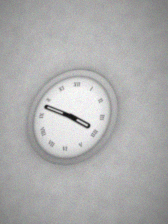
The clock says 3.48
